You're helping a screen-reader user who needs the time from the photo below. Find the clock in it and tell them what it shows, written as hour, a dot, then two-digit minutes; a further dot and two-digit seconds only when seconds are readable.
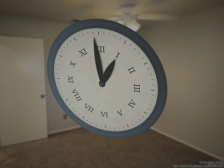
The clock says 12.59
